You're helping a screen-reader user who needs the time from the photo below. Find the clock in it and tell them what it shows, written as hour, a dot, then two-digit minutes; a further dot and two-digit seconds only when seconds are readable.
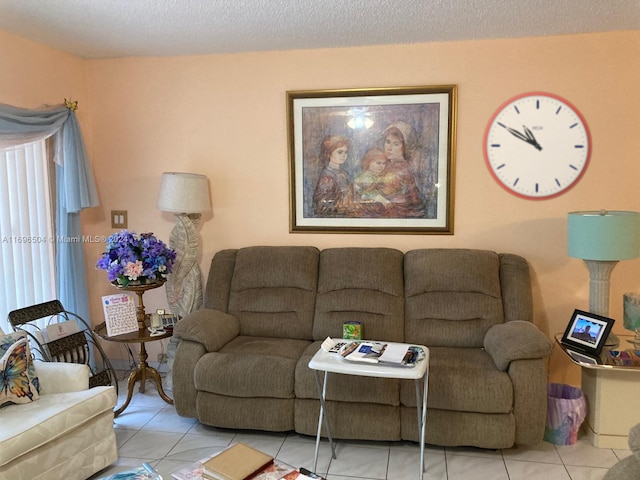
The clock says 10.50
